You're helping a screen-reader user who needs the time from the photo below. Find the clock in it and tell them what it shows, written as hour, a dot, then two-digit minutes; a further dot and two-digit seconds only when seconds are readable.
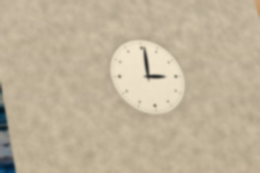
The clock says 3.01
